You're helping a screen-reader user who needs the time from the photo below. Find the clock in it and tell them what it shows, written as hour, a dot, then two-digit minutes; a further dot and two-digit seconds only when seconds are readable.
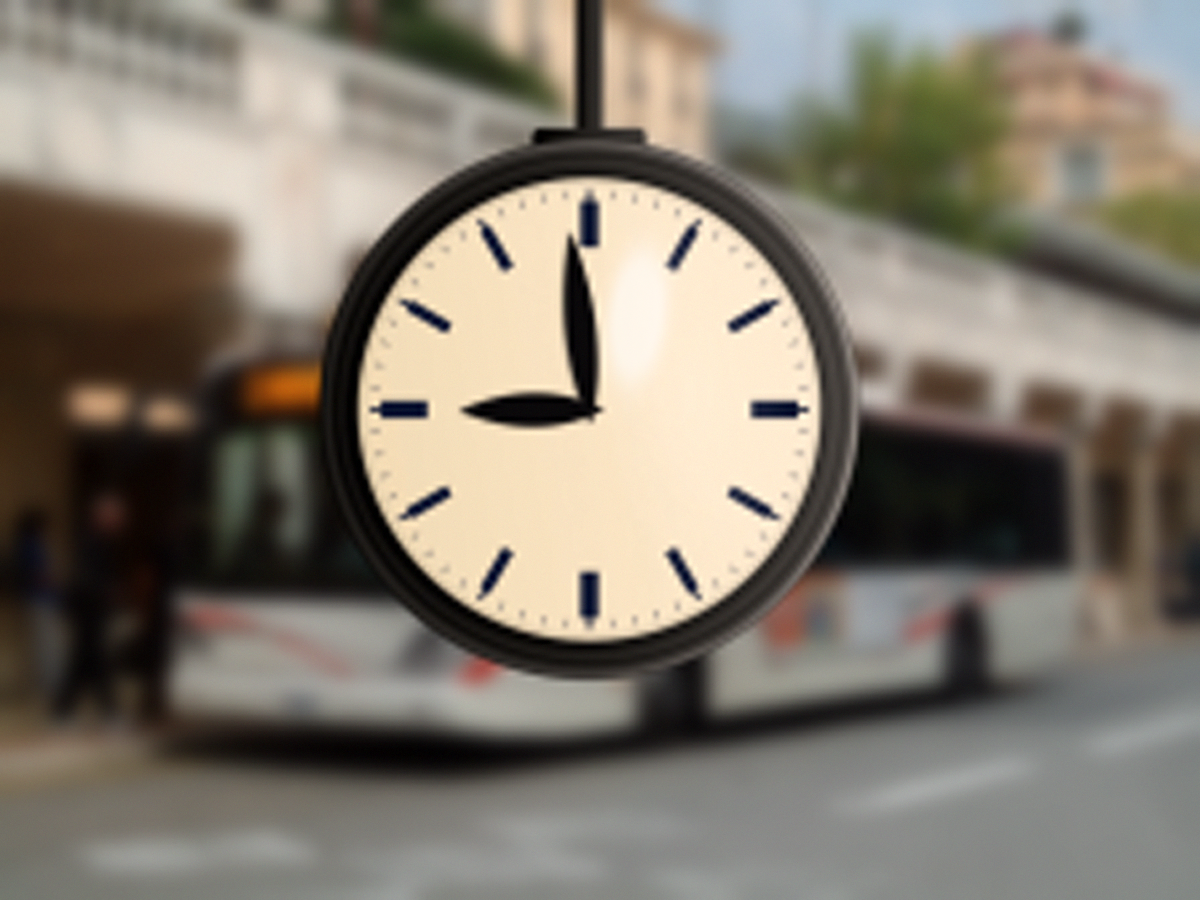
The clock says 8.59
